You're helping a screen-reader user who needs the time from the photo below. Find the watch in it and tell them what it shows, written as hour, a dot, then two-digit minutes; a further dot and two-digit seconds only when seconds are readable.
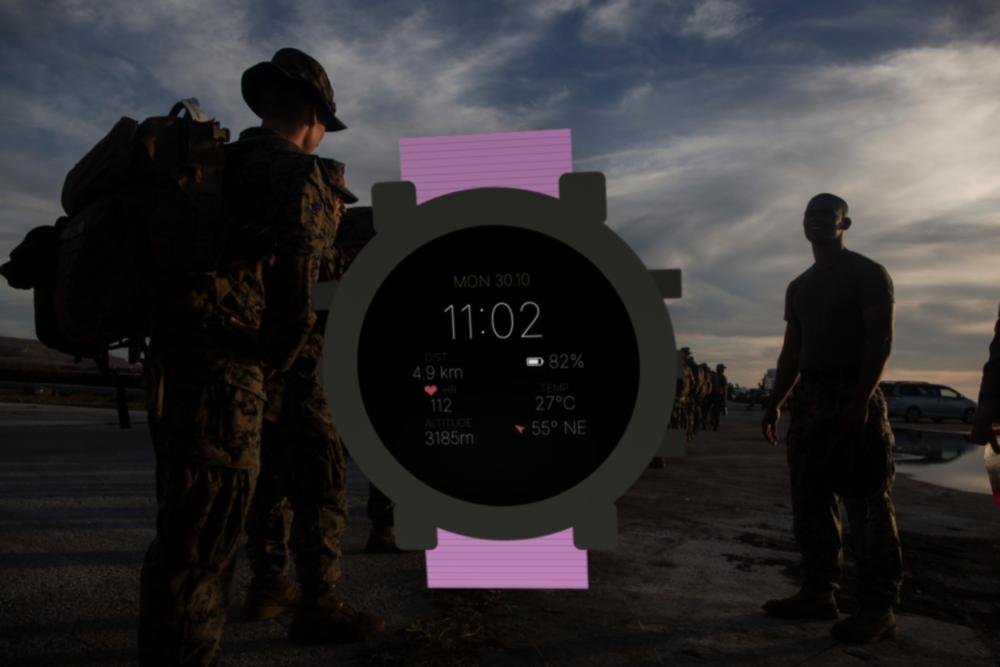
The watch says 11.02
